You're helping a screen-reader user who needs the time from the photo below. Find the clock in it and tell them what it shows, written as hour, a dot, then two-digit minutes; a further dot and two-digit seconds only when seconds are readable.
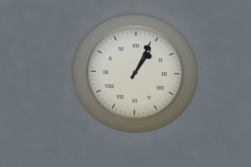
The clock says 1.04
